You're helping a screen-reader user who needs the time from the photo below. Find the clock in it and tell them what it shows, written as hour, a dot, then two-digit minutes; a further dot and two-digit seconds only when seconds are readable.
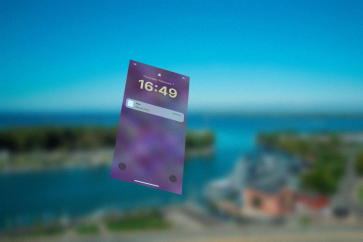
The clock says 16.49
